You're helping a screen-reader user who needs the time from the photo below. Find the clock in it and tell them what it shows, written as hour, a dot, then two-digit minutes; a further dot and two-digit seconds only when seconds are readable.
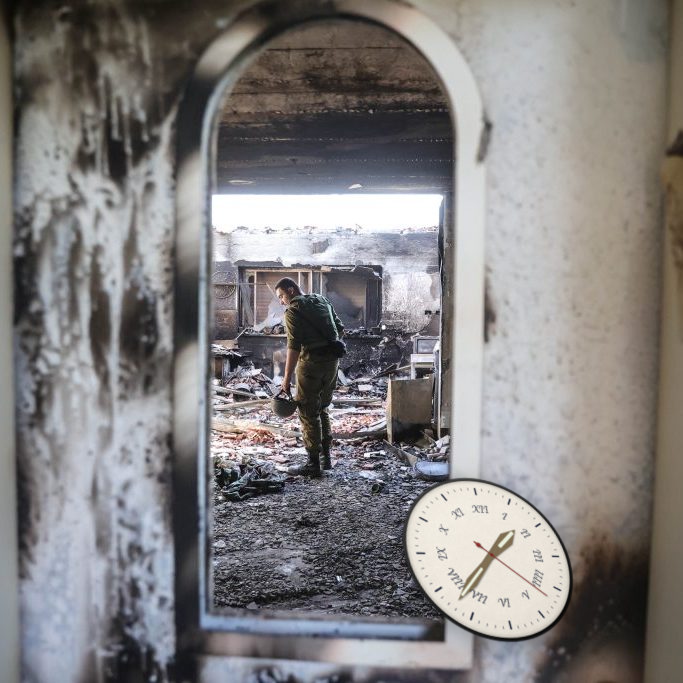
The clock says 1.37.22
